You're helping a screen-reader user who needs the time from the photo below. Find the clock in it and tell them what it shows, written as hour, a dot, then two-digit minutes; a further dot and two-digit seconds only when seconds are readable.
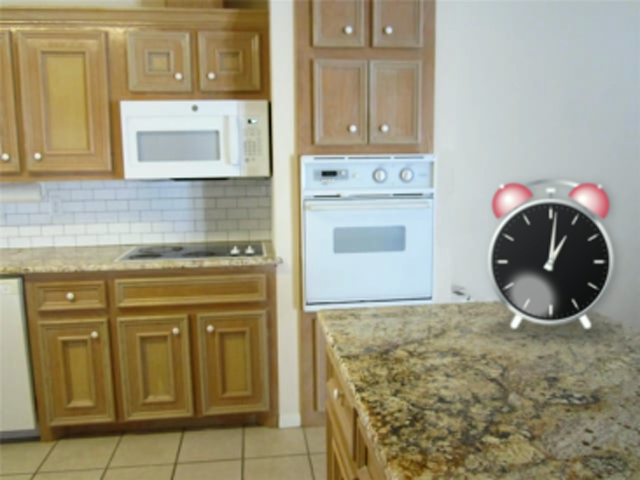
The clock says 1.01
